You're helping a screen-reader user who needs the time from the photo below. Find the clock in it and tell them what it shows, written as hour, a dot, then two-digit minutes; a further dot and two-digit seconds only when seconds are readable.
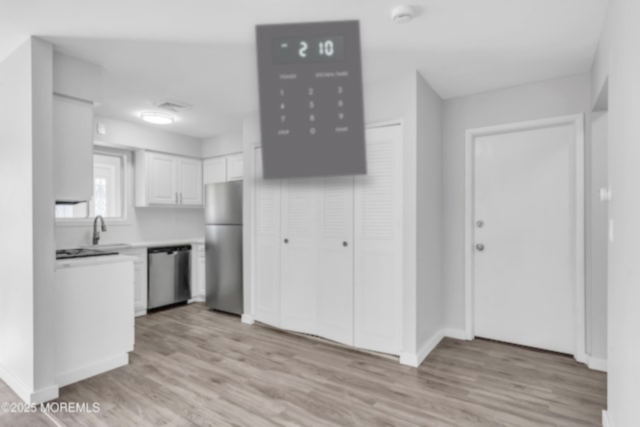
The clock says 2.10
